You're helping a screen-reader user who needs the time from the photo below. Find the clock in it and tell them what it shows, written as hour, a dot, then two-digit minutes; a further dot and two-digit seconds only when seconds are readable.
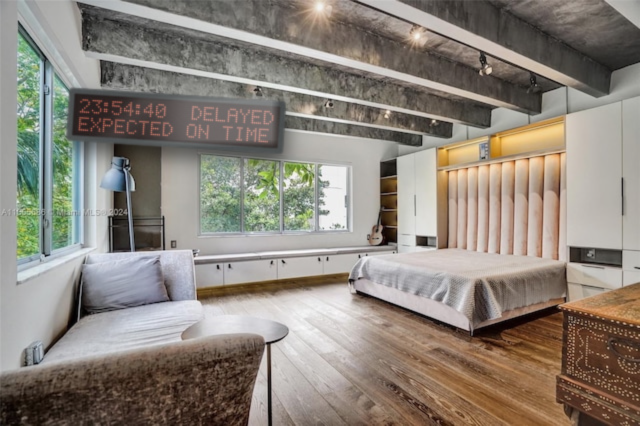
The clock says 23.54.40
